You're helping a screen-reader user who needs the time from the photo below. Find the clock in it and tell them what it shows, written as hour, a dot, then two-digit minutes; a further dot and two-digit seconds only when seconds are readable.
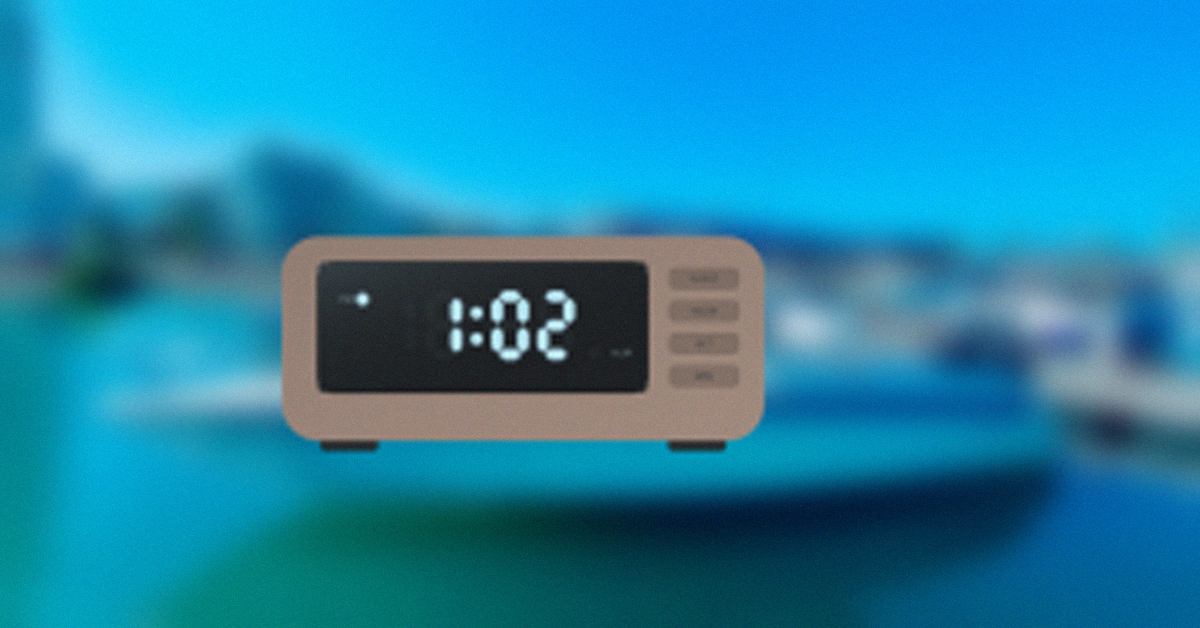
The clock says 1.02
